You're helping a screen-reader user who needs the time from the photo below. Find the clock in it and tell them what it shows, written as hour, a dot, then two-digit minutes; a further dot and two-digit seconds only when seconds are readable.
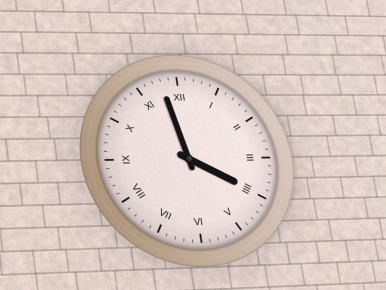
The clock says 3.58
